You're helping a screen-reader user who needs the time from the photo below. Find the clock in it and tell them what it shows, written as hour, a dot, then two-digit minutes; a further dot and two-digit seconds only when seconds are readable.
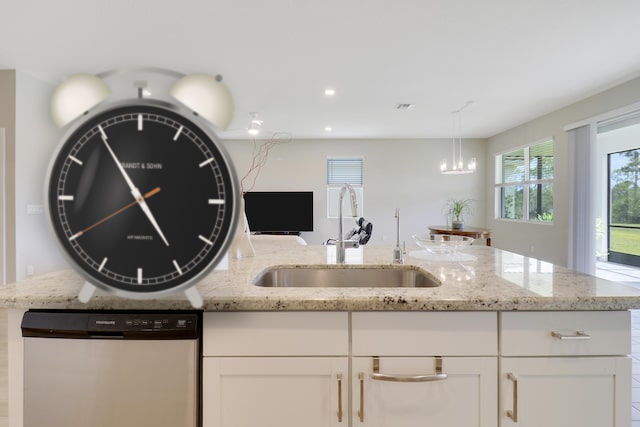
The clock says 4.54.40
